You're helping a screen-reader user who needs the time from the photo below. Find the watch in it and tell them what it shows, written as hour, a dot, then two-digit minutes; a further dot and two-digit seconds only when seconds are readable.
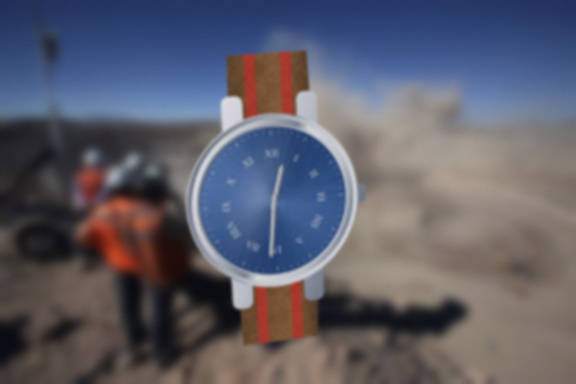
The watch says 12.31
